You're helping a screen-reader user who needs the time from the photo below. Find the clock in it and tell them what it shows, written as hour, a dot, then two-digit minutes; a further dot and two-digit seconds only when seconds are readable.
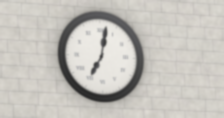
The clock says 7.02
